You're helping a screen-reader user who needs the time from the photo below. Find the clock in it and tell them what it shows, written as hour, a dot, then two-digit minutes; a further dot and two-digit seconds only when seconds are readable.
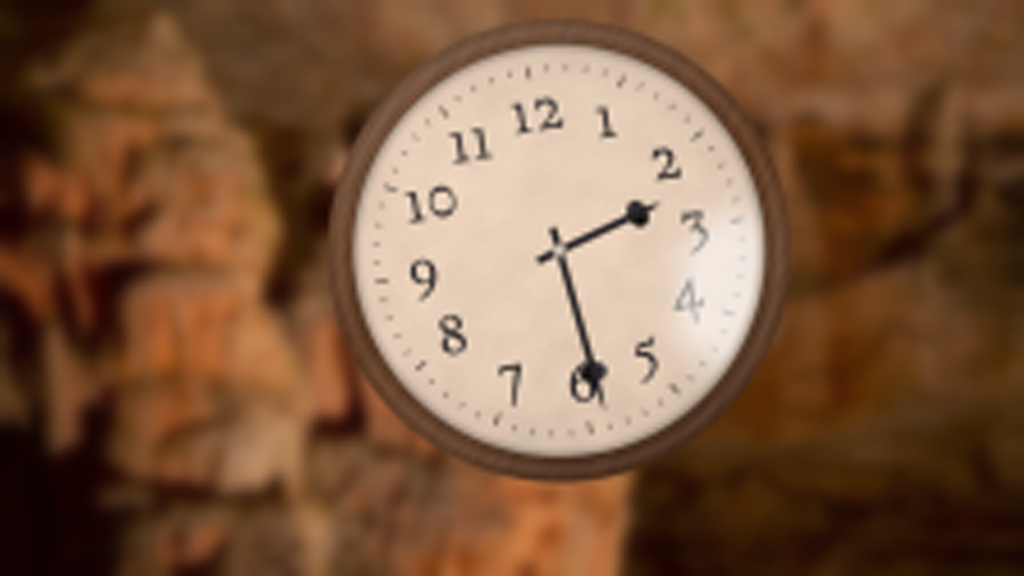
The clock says 2.29
